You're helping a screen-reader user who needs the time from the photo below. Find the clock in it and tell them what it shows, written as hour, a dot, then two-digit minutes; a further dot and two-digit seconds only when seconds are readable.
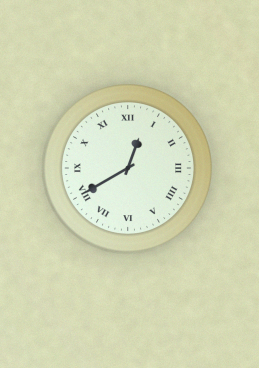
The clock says 12.40
